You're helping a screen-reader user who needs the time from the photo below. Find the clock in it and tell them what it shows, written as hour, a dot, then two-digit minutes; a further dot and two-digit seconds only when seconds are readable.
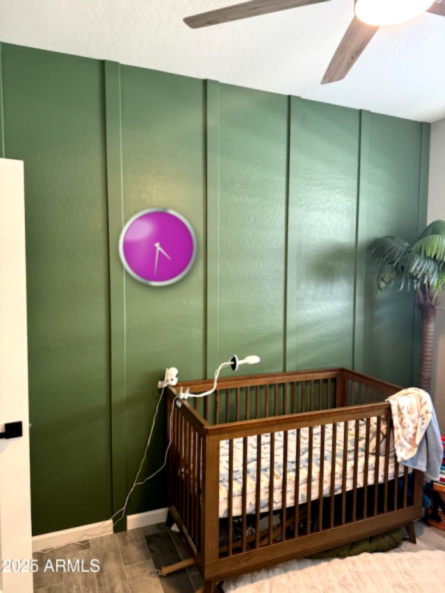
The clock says 4.31
